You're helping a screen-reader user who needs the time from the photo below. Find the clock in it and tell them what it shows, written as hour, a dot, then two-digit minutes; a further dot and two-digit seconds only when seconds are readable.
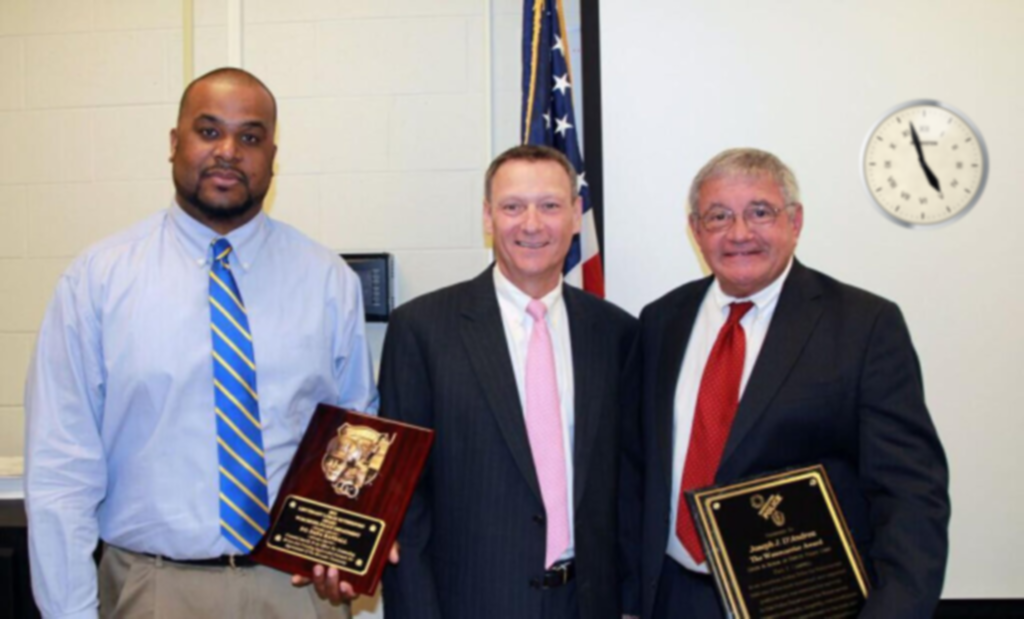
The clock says 4.57
